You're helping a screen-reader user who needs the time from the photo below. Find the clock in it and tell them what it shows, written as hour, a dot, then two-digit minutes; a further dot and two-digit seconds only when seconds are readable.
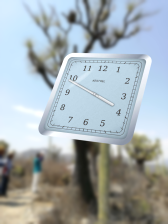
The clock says 3.49
